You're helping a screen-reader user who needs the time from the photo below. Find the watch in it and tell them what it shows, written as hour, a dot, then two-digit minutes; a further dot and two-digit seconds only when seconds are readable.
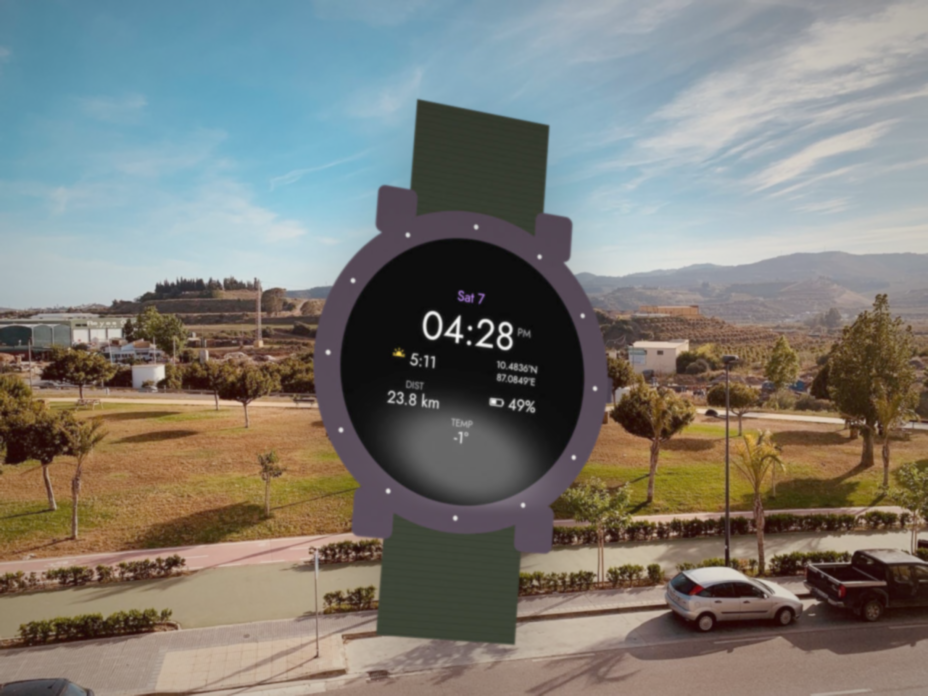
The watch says 4.28
